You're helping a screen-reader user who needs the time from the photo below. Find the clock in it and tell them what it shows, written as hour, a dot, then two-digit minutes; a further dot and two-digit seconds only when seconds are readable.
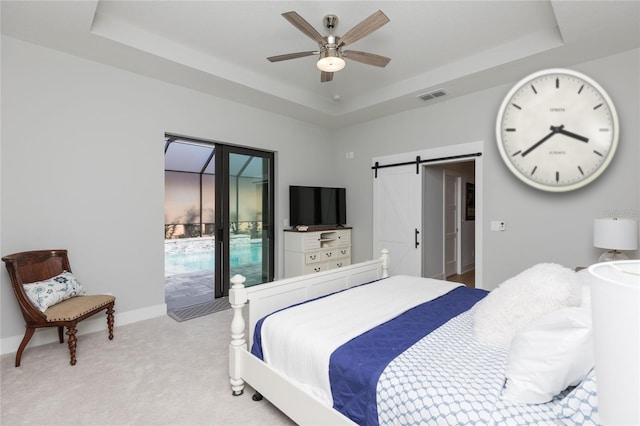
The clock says 3.39
